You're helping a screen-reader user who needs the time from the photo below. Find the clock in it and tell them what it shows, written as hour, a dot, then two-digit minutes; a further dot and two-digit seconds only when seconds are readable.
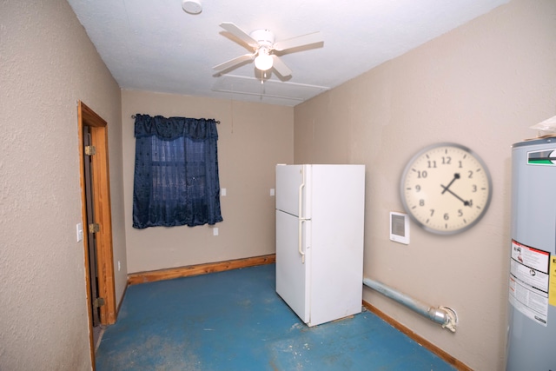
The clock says 1.21
